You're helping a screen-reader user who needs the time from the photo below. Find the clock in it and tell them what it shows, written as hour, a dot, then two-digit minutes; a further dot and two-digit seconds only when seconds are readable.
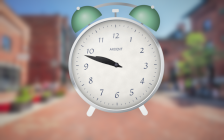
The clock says 9.48
